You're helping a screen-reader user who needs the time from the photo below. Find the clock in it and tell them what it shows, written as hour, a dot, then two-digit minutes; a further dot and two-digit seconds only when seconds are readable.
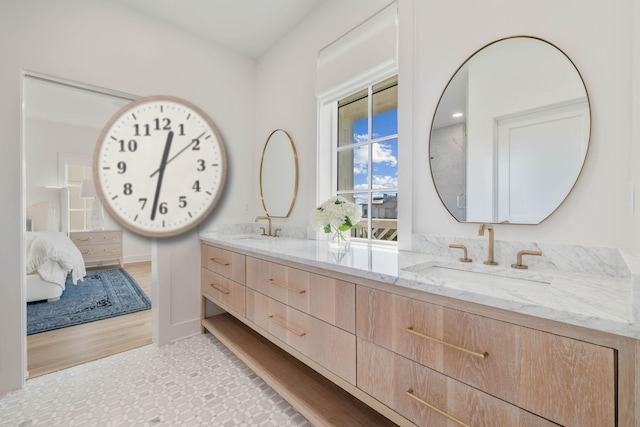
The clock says 12.32.09
